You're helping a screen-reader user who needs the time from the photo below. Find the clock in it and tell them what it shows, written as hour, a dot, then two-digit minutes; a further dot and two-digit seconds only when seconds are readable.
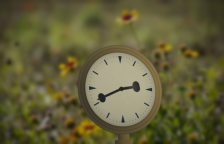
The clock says 2.41
